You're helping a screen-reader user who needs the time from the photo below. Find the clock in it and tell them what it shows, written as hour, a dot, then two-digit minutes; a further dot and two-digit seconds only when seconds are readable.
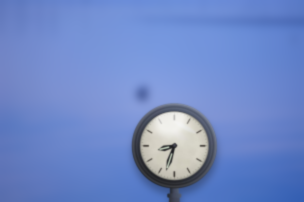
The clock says 8.33
